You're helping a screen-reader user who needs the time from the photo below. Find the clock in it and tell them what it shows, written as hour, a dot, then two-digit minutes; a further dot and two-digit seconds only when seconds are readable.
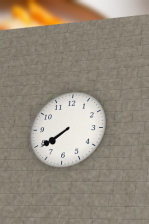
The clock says 7.39
